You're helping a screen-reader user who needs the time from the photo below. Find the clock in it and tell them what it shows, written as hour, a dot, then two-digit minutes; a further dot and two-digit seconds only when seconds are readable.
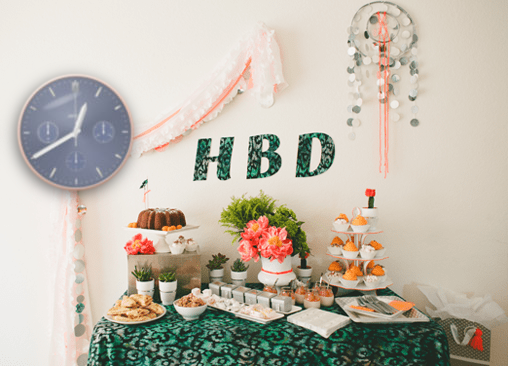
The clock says 12.40
